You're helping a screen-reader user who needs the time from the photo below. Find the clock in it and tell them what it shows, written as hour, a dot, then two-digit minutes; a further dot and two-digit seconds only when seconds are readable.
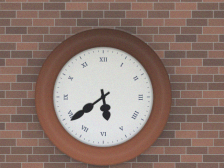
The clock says 5.39
